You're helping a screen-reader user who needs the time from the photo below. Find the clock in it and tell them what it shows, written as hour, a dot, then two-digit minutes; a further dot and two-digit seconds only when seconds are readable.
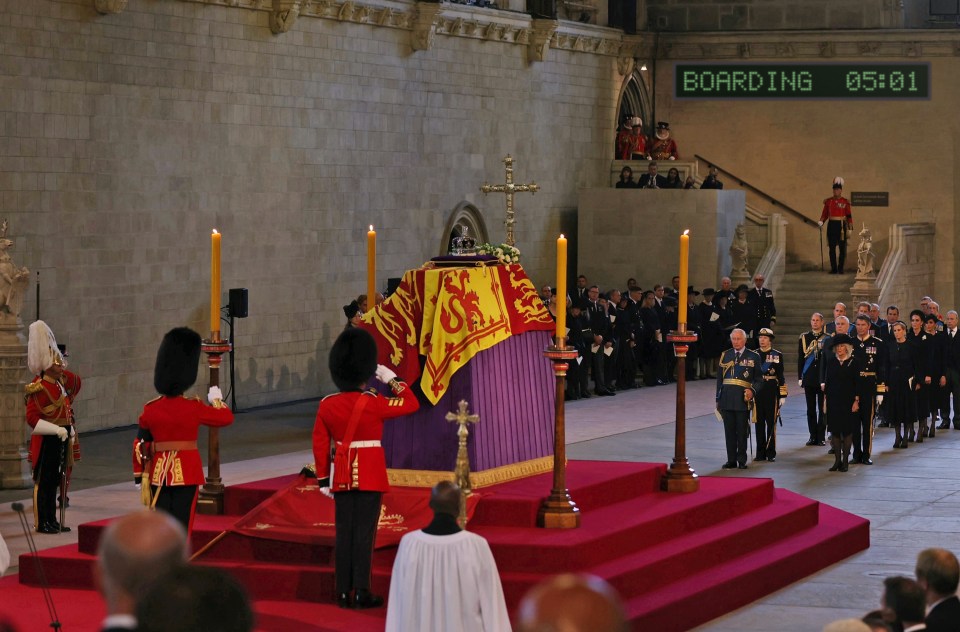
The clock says 5.01
